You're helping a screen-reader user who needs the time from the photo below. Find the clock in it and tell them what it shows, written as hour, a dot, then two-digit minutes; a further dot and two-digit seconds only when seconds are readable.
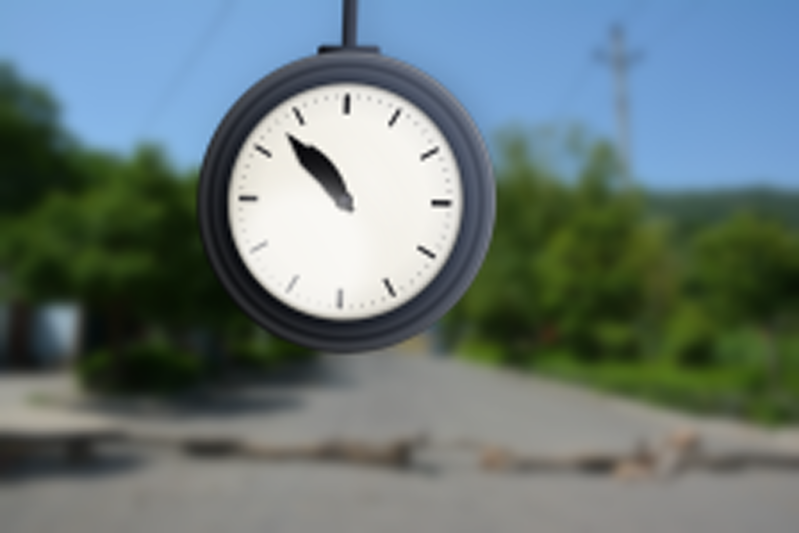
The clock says 10.53
